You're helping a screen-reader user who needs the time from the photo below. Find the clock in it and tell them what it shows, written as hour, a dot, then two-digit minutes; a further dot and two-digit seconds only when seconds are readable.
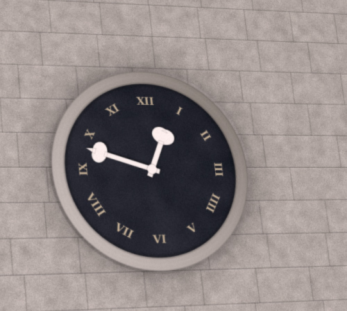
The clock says 12.48
